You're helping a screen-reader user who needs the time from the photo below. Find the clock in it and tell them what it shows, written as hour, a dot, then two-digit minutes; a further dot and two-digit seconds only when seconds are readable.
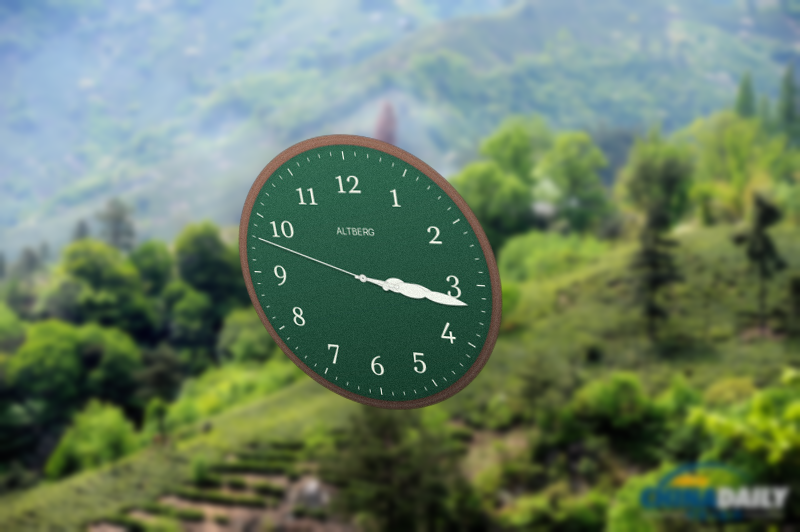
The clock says 3.16.48
